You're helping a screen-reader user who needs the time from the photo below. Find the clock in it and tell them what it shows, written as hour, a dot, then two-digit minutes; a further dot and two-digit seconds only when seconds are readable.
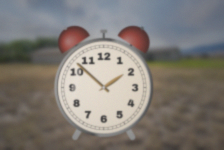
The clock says 1.52
